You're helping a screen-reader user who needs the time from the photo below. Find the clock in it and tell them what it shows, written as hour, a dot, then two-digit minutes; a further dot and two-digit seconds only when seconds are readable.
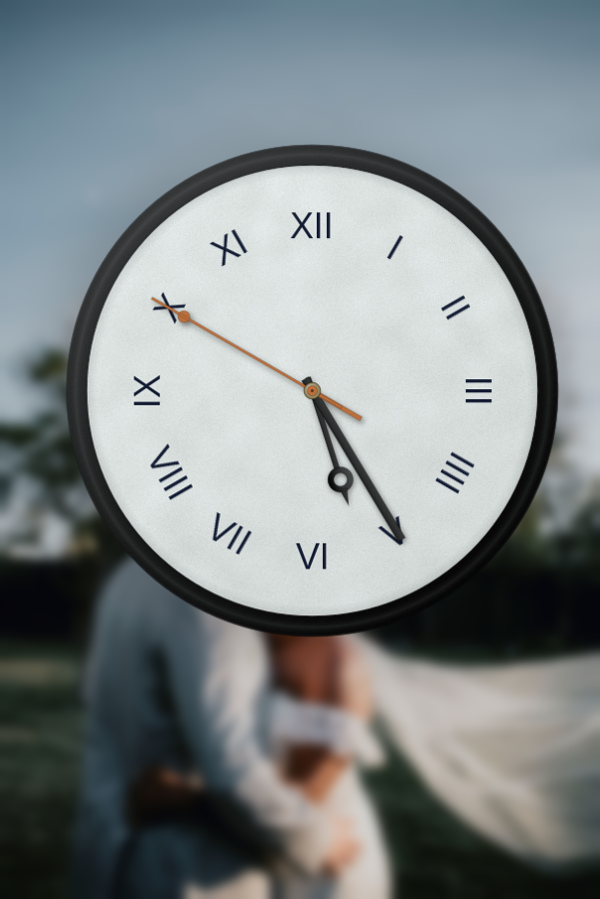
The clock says 5.24.50
